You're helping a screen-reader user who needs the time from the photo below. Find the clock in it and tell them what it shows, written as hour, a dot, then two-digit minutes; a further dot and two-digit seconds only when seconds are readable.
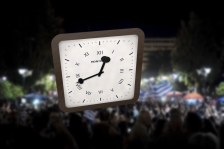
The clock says 12.42
